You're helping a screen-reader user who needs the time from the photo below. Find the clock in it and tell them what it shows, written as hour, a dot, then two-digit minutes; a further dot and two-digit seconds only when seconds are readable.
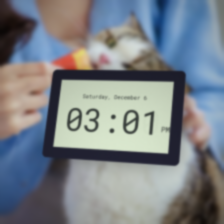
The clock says 3.01
